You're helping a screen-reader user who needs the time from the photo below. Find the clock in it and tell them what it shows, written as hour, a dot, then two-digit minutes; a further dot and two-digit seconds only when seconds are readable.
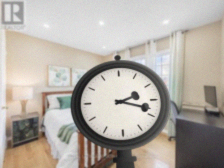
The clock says 2.18
